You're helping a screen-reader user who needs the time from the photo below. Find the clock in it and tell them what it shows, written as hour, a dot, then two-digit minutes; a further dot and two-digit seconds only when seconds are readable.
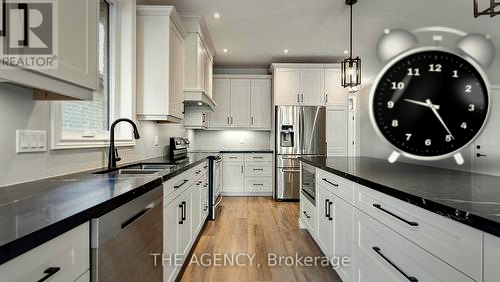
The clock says 9.24
